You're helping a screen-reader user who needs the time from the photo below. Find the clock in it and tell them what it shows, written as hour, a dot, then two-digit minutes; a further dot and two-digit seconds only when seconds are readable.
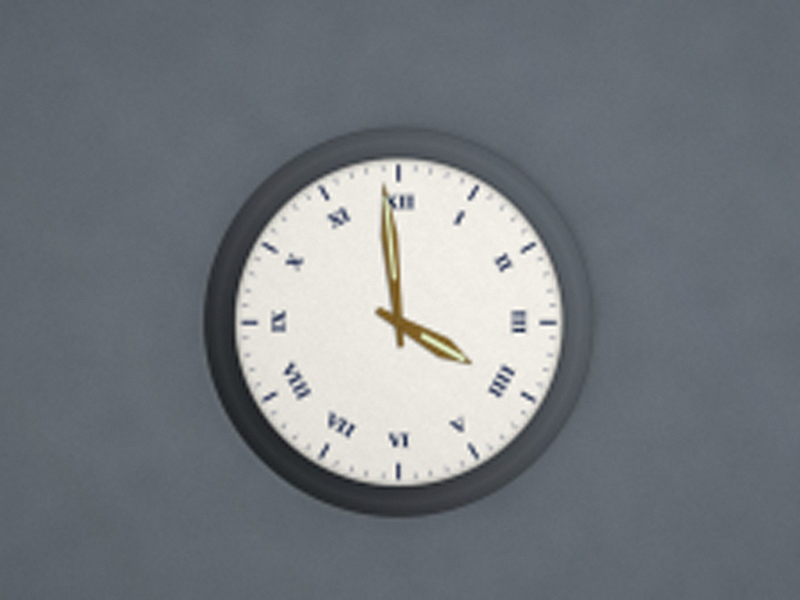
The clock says 3.59
